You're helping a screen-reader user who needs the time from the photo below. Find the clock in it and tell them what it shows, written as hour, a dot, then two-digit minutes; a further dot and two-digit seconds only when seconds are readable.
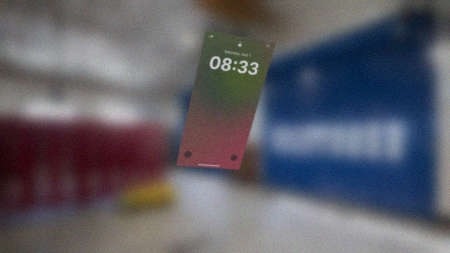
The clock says 8.33
